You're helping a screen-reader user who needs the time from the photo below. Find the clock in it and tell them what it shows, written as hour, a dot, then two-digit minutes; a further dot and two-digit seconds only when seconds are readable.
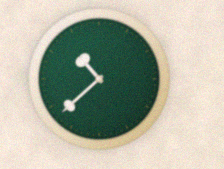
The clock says 10.38
